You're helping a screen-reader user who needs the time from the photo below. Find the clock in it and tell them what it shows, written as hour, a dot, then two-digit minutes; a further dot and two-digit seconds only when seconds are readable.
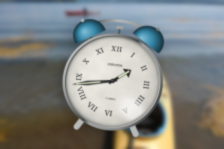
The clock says 1.43
